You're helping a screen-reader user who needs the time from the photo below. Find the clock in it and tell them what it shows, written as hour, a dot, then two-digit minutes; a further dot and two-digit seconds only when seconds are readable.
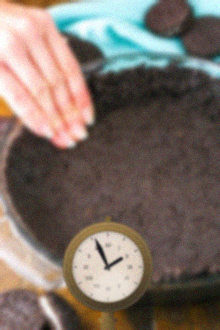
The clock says 1.56
